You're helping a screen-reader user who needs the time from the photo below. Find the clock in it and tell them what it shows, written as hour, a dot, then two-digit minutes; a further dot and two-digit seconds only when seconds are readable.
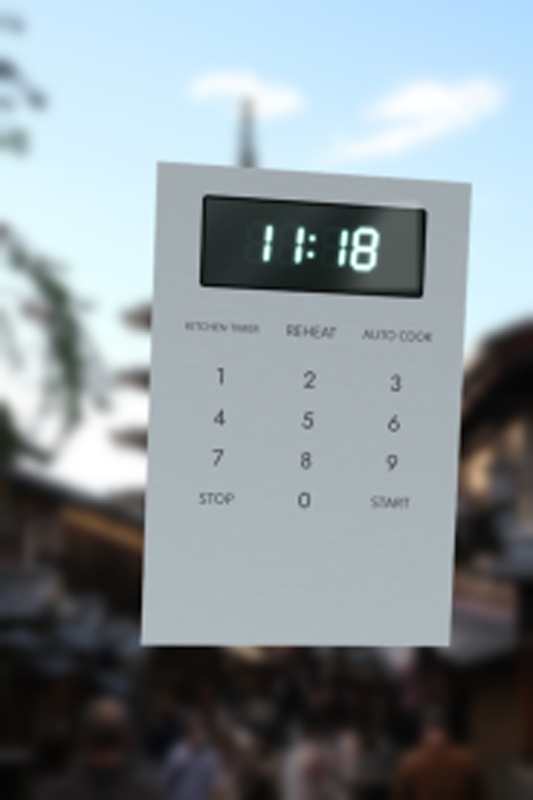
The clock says 11.18
